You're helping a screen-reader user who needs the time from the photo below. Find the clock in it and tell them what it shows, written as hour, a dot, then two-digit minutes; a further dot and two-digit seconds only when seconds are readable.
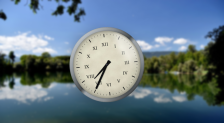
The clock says 7.35
